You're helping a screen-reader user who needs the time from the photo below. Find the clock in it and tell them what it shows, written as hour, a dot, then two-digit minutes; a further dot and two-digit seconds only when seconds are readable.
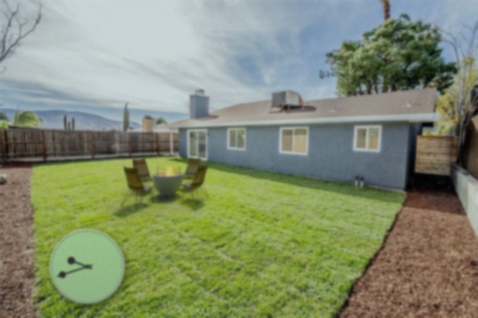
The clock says 9.42
